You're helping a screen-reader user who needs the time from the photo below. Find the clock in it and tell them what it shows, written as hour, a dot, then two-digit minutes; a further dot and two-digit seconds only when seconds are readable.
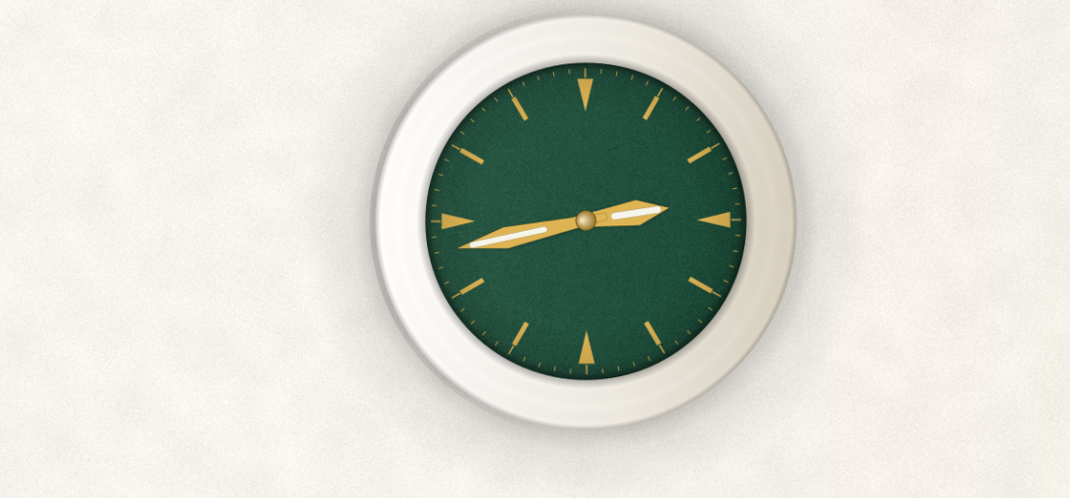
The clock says 2.43
